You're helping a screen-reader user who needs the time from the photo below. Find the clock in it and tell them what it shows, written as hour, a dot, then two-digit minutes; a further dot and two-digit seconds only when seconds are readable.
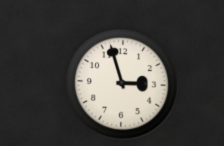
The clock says 2.57
